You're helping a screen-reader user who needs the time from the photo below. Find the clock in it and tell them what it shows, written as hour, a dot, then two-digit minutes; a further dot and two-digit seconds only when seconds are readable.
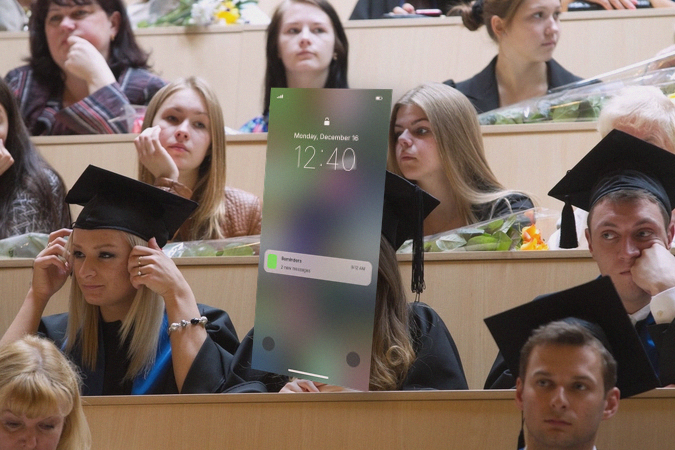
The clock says 12.40
